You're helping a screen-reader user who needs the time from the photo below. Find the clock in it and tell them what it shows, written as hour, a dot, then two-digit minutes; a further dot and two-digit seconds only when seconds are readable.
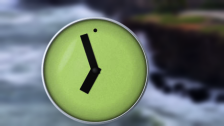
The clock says 6.57
